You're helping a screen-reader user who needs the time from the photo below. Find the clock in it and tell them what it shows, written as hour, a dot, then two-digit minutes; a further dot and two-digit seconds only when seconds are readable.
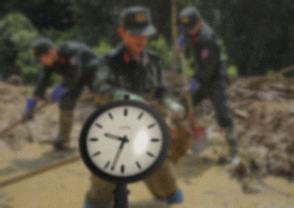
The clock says 9.33
